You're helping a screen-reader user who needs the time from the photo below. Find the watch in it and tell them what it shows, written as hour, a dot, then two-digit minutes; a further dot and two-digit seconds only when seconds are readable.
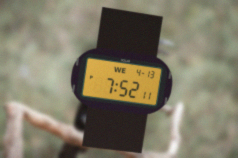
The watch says 7.52
